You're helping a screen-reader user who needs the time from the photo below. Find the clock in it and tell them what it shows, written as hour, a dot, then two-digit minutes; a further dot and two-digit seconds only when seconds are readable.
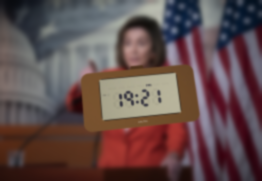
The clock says 19.21
